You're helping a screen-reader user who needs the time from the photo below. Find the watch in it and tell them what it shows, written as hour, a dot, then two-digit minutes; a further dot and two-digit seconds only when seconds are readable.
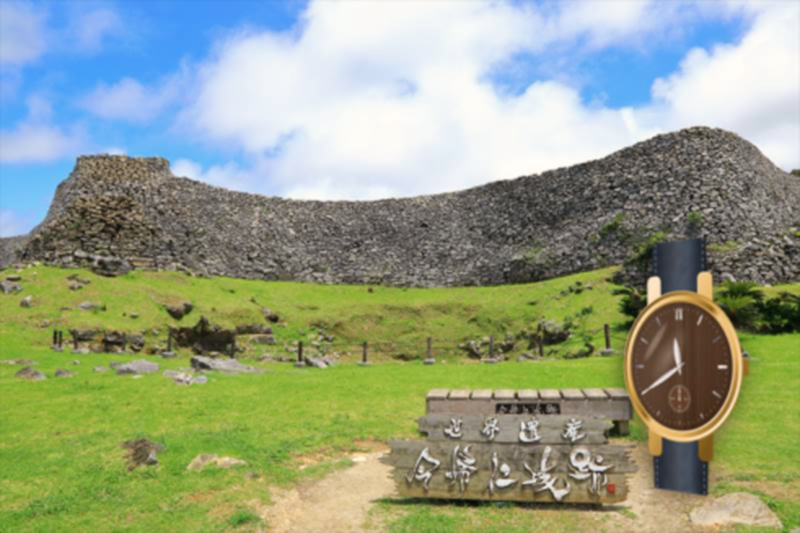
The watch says 11.40
